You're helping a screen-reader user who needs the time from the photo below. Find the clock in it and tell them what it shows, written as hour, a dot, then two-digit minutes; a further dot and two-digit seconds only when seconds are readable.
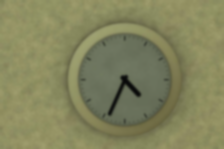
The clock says 4.34
